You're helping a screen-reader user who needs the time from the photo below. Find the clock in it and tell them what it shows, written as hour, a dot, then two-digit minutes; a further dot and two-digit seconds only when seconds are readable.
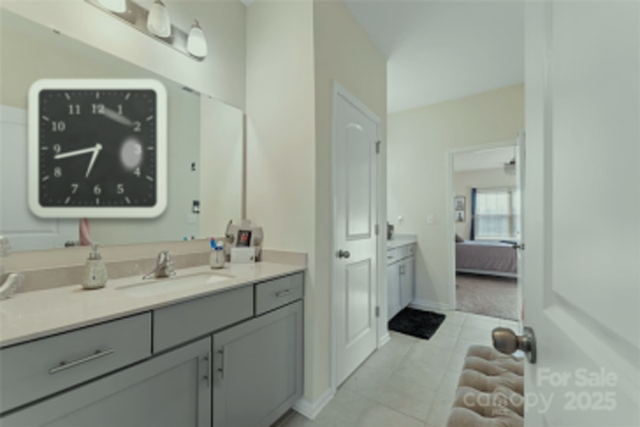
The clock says 6.43
